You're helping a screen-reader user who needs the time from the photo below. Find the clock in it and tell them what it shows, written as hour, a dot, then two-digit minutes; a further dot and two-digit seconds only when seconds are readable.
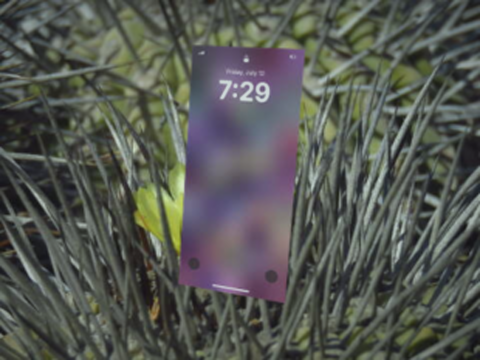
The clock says 7.29
